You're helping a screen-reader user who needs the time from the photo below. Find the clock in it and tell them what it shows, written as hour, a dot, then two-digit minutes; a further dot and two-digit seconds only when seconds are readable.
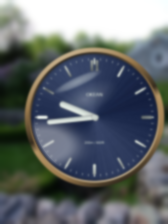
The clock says 9.44
